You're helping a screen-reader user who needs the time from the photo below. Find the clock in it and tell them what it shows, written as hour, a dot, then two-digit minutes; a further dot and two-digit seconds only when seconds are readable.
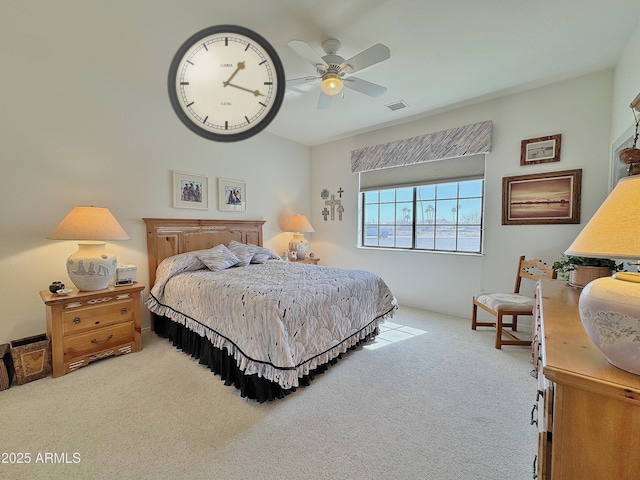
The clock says 1.18
